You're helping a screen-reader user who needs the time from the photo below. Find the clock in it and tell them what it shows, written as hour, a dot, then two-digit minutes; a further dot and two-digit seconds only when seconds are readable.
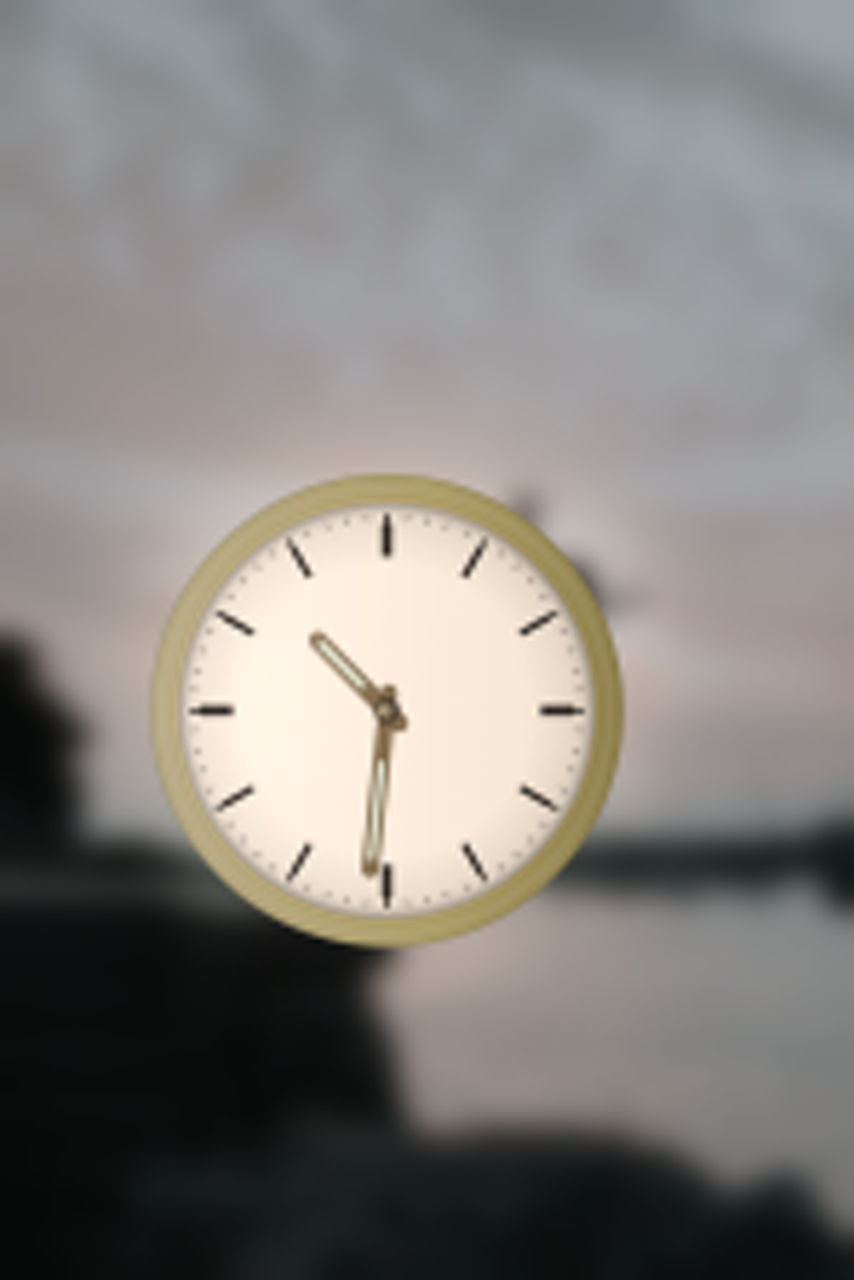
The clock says 10.31
